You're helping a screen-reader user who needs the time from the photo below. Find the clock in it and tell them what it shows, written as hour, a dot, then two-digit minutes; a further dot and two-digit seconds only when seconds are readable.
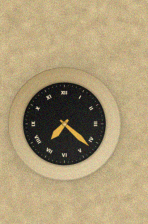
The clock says 7.22
